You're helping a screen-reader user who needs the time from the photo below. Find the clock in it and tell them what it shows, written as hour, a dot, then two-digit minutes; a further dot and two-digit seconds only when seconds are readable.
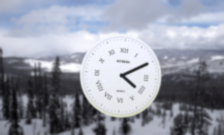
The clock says 4.10
